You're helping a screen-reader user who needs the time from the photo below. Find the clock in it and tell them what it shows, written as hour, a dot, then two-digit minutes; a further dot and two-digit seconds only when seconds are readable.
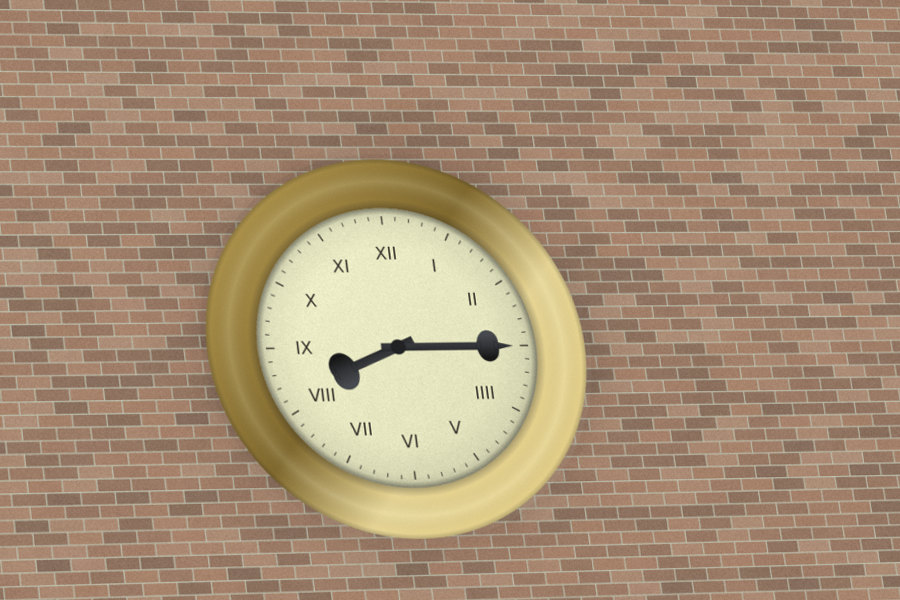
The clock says 8.15
